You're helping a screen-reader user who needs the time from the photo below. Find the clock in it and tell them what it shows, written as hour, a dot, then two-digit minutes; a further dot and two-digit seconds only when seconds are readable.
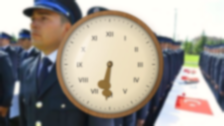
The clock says 6.31
